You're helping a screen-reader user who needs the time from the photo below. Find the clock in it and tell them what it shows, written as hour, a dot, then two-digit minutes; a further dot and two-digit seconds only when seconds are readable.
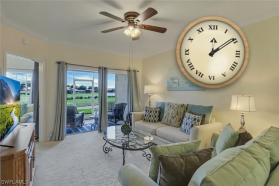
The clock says 12.09
